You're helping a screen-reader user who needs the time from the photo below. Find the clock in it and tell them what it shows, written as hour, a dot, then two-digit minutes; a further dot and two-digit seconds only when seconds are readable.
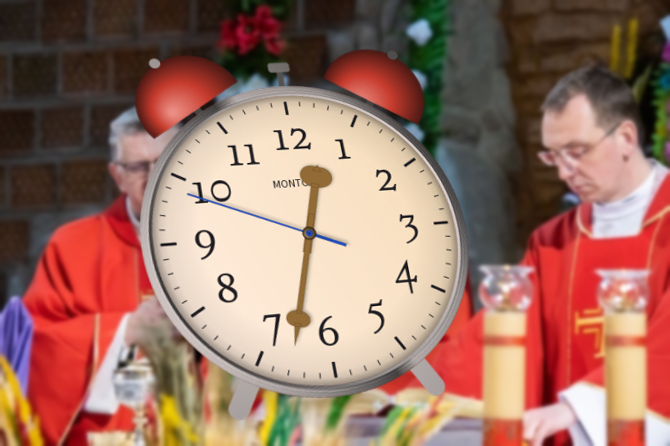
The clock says 12.32.49
